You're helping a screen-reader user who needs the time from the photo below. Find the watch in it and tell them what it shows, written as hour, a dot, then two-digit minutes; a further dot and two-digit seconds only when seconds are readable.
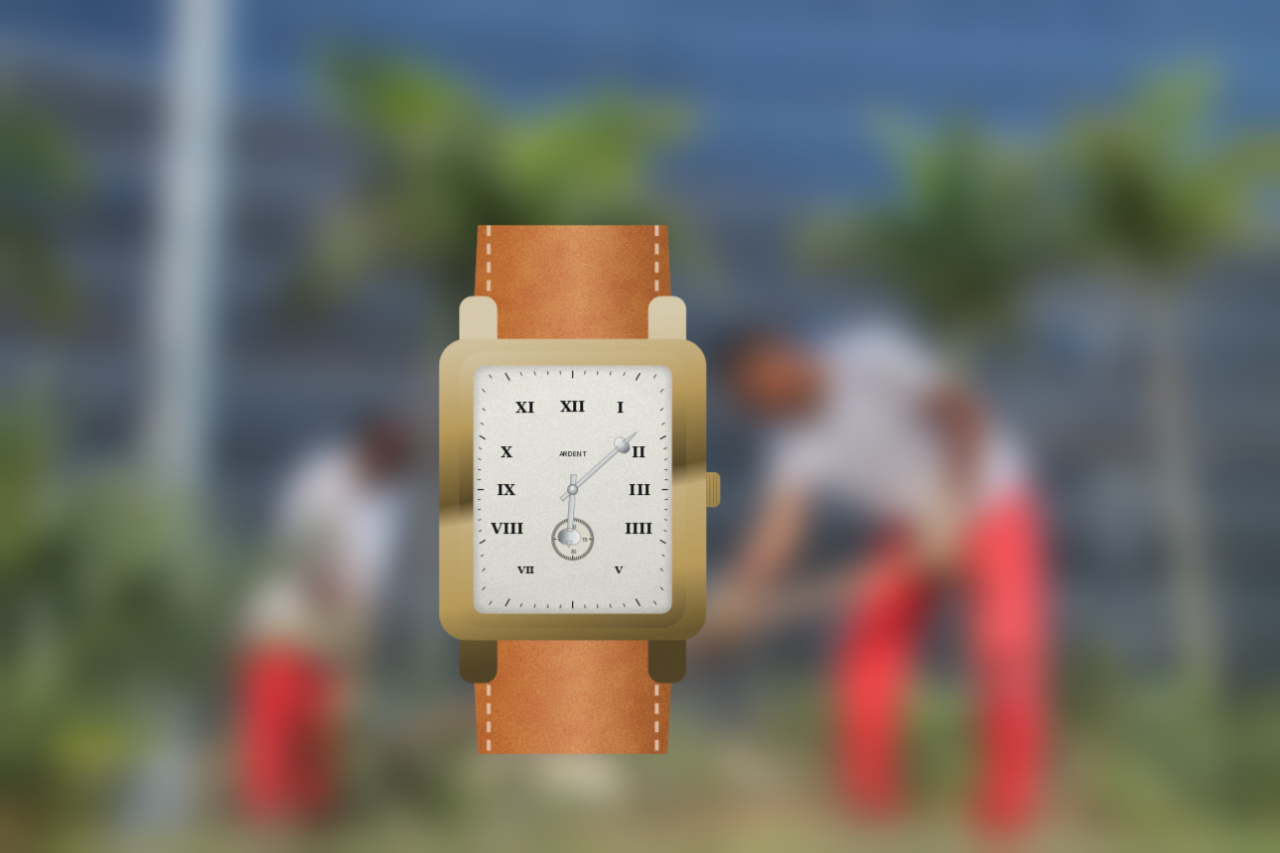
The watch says 6.08
